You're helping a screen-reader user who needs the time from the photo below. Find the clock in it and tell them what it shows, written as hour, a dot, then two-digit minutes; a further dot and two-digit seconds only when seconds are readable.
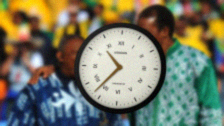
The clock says 10.37
